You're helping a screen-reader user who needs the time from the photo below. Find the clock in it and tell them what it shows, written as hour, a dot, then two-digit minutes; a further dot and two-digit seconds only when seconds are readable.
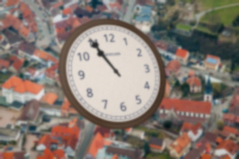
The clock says 10.55
